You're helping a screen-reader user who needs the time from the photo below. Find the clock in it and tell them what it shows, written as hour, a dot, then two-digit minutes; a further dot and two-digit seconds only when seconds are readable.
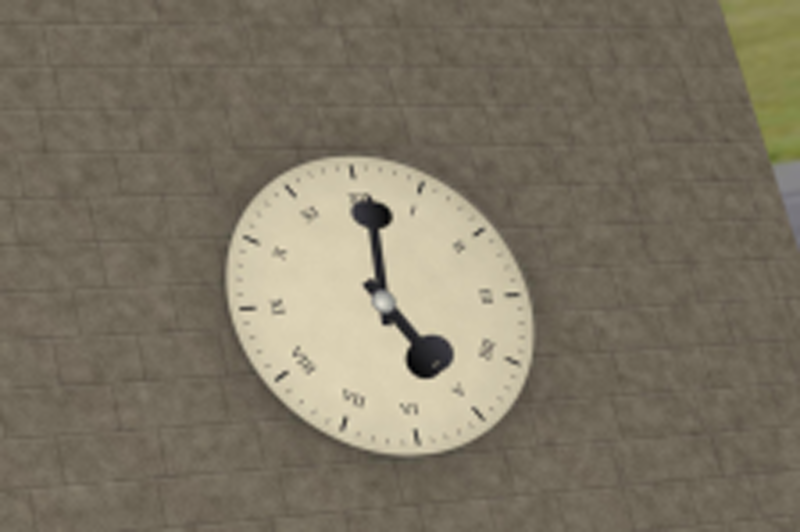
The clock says 5.01
